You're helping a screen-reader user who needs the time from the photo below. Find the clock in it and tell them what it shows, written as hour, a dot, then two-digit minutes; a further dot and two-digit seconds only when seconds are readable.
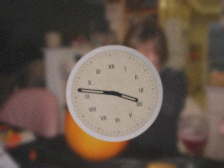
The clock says 3.47
